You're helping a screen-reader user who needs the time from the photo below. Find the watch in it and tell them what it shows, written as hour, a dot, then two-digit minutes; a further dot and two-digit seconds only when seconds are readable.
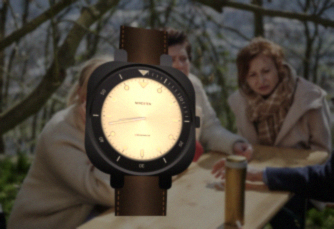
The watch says 8.43
